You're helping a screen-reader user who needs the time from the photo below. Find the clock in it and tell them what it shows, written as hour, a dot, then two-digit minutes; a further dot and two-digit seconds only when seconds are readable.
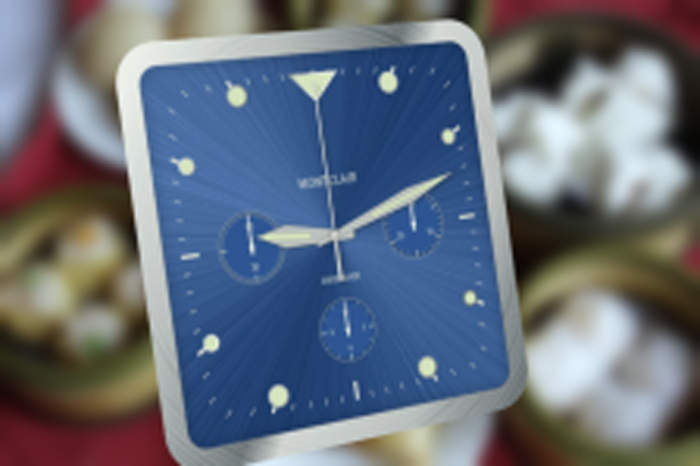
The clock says 9.12
